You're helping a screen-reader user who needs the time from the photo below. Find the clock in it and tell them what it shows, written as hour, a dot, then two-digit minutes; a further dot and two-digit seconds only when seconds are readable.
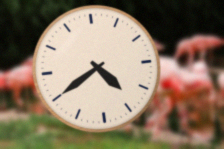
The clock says 4.40
